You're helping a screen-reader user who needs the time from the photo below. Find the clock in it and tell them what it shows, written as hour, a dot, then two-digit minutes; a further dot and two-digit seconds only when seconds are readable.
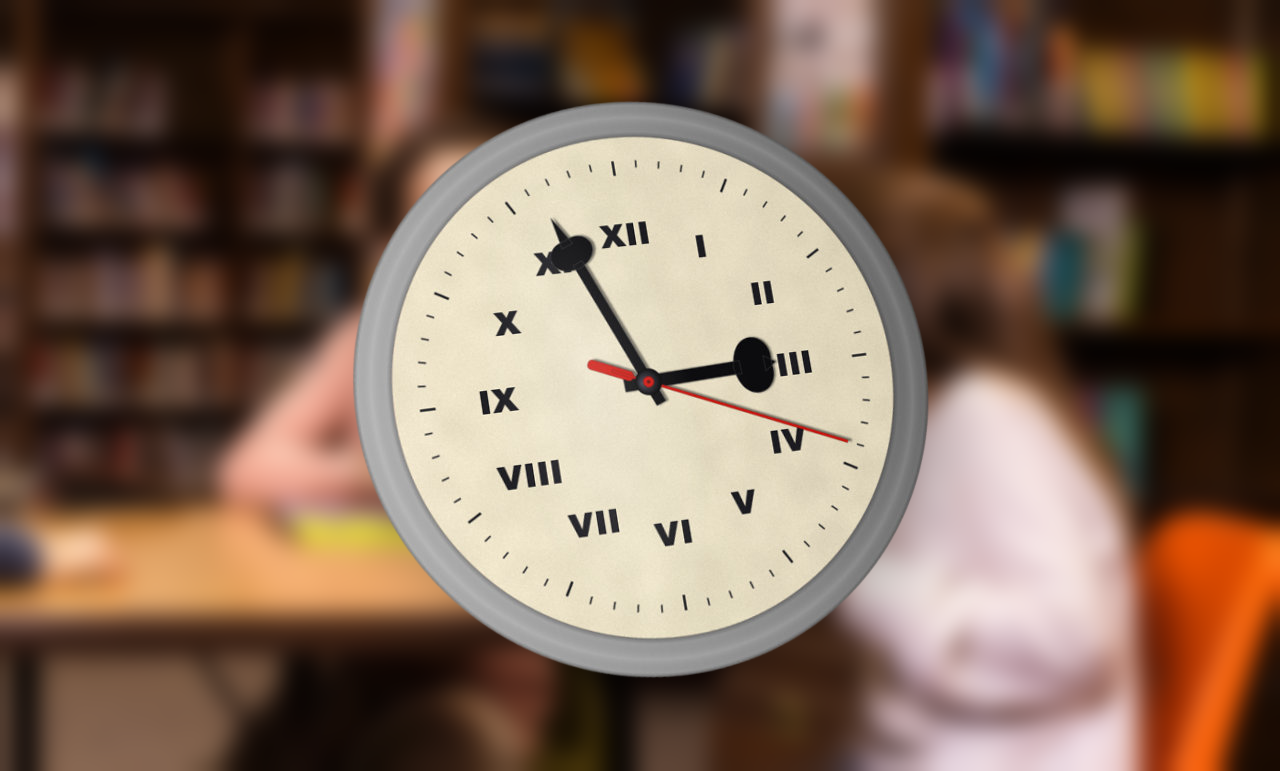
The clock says 2.56.19
